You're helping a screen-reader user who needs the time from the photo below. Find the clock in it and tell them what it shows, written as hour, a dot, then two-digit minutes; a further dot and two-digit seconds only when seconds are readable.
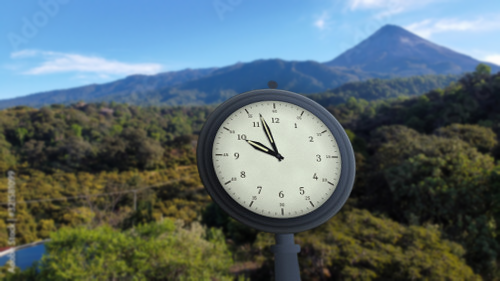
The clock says 9.57
